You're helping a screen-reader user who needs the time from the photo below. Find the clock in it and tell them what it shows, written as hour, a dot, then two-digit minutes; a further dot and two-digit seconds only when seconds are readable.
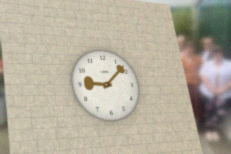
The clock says 9.08
